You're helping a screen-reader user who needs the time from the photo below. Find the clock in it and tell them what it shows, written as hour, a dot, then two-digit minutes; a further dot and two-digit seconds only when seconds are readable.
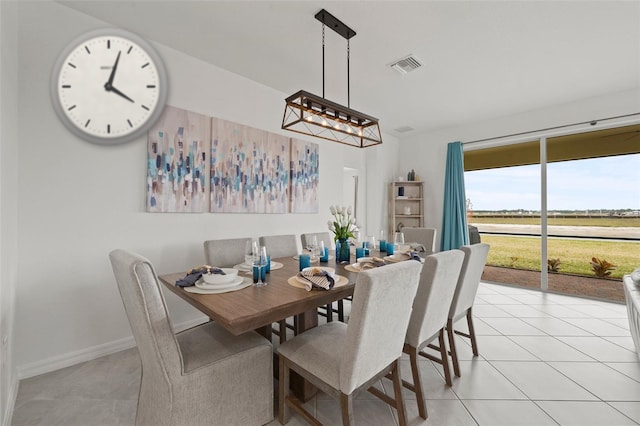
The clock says 4.03
